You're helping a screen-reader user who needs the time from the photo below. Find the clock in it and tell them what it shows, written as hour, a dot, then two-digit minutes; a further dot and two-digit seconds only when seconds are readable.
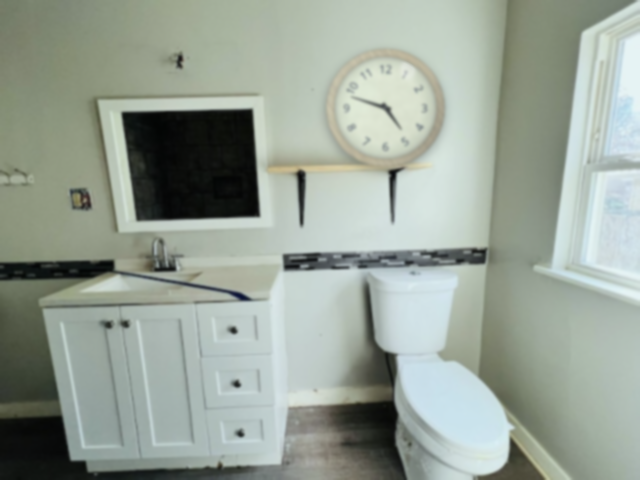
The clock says 4.48
